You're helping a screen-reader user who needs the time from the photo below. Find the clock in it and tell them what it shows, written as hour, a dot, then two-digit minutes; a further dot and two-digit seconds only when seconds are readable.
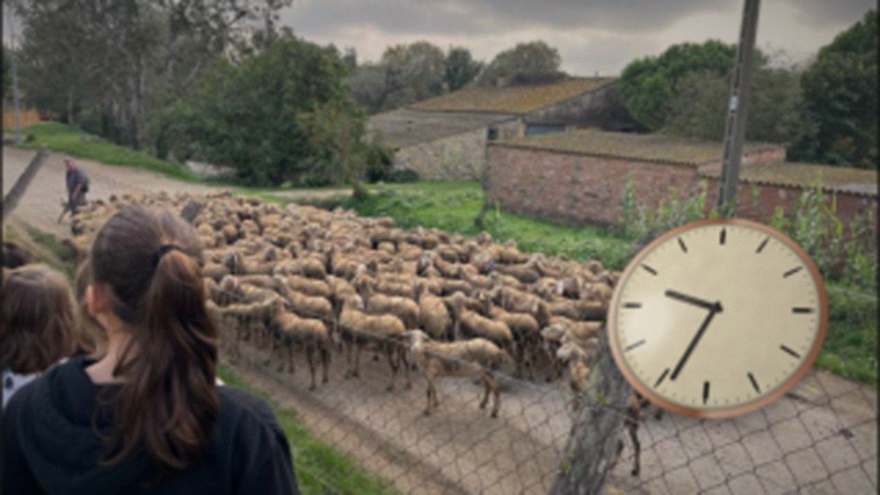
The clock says 9.34
